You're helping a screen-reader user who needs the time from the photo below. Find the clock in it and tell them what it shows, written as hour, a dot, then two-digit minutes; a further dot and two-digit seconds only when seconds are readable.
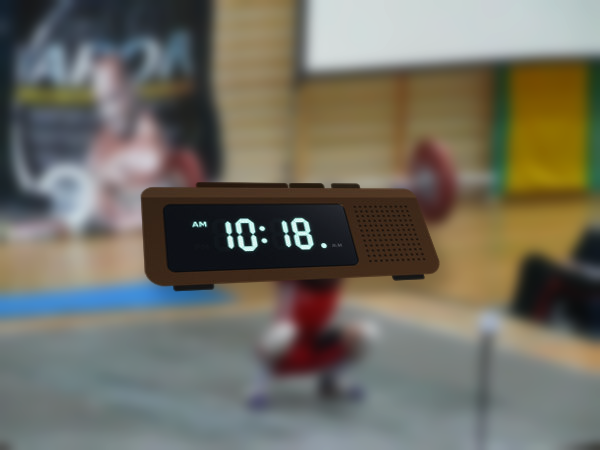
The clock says 10.18
